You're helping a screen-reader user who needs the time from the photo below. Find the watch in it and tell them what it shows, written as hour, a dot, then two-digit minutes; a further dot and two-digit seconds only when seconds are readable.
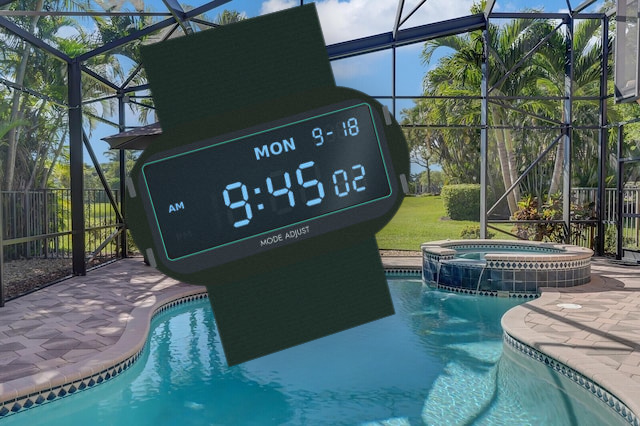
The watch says 9.45.02
